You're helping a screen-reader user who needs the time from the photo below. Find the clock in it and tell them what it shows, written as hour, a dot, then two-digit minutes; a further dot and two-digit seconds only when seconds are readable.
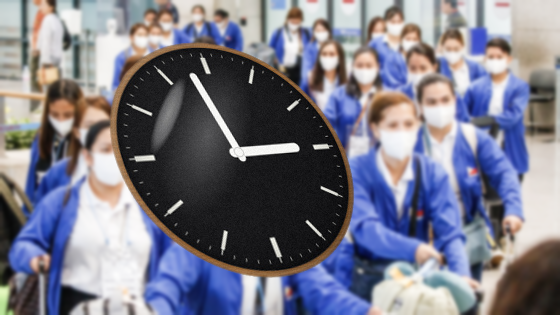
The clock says 2.58
